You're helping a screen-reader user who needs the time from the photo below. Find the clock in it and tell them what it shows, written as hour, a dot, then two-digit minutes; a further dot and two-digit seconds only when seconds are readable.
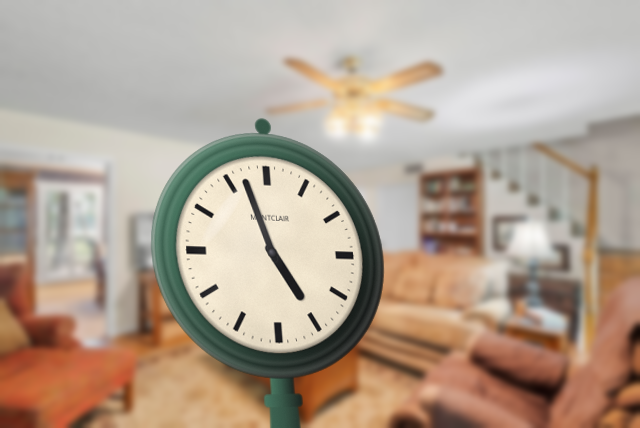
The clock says 4.57
